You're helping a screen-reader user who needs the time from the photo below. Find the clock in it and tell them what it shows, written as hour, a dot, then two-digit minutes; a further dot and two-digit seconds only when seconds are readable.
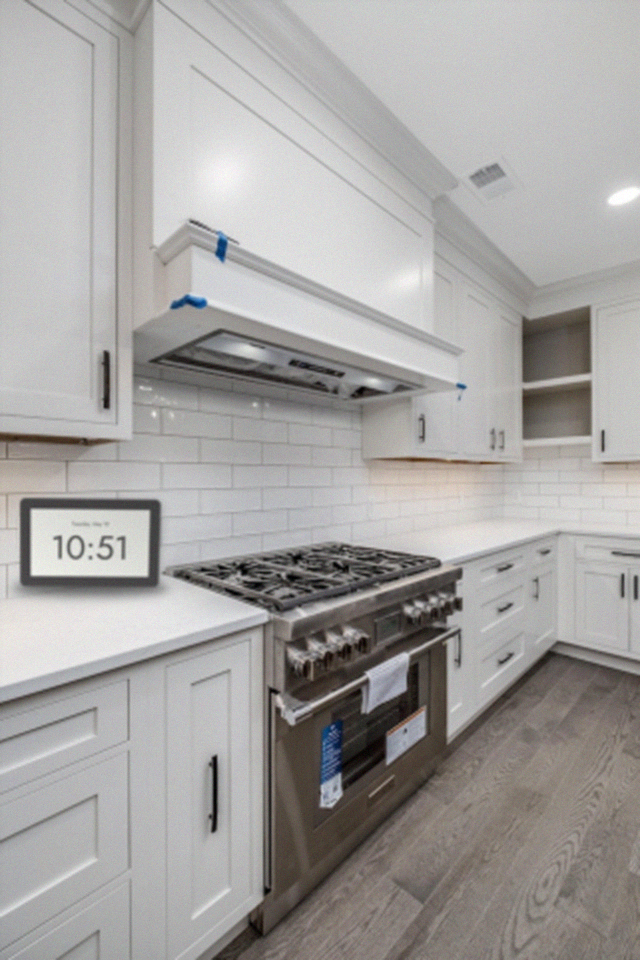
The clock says 10.51
